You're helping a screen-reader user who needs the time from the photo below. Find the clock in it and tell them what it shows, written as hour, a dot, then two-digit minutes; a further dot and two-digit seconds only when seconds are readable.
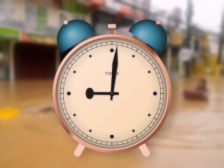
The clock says 9.01
